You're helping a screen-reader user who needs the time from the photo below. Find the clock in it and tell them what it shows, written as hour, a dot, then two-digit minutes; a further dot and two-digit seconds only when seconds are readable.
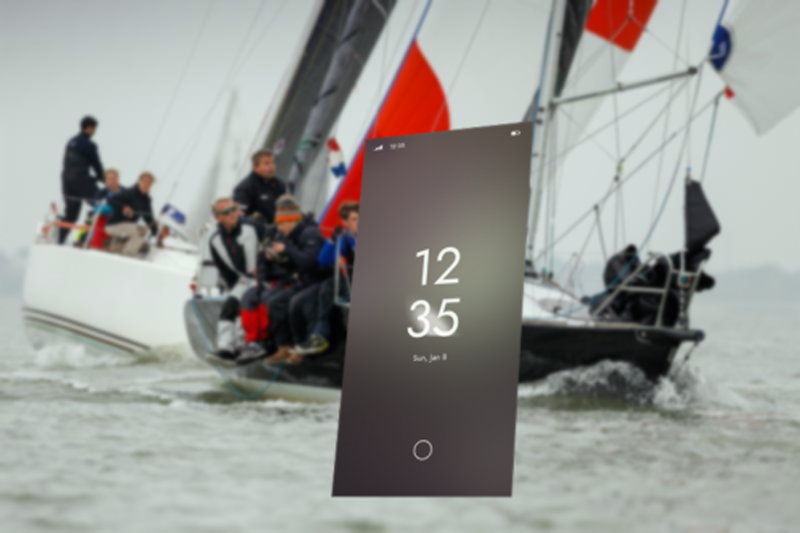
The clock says 12.35
